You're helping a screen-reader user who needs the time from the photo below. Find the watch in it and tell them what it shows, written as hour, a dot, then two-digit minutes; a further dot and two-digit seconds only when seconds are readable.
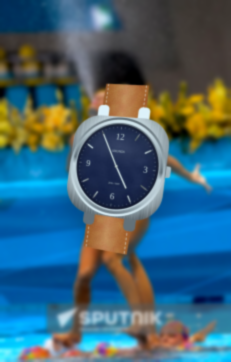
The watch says 4.55
